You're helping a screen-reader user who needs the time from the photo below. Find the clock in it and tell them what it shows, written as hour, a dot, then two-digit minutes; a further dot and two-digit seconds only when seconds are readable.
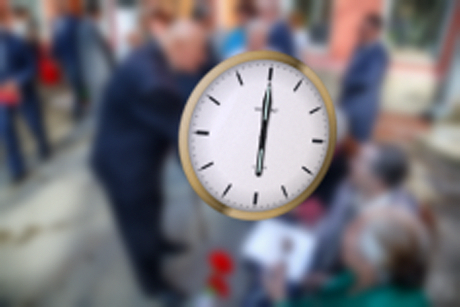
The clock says 6.00
